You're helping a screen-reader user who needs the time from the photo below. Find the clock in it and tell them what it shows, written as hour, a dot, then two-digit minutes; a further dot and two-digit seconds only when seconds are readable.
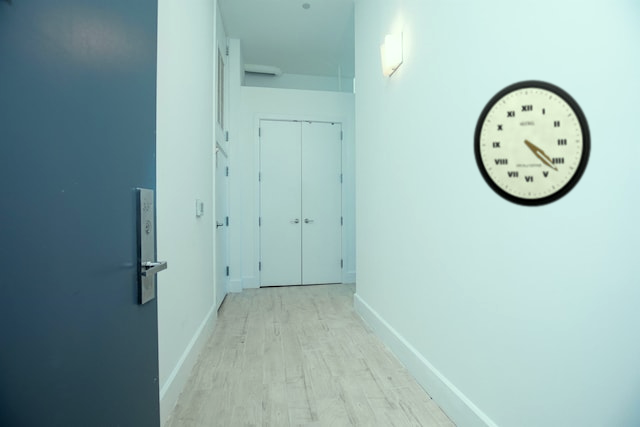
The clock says 4.22
